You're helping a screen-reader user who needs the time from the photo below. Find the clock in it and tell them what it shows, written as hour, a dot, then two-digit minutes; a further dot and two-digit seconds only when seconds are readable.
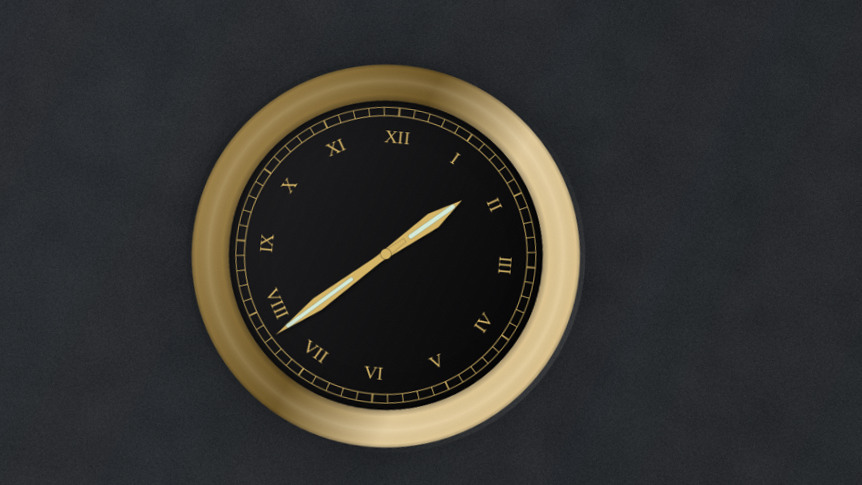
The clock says 1.38
